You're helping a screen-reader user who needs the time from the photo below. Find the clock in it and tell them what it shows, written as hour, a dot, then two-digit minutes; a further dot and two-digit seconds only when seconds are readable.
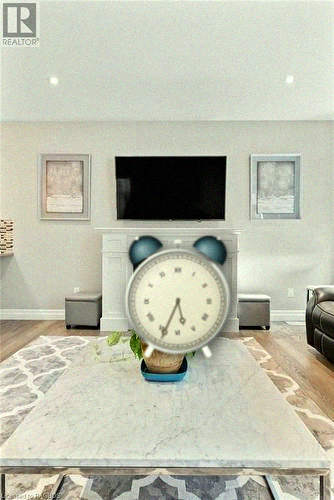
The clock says 5.34
